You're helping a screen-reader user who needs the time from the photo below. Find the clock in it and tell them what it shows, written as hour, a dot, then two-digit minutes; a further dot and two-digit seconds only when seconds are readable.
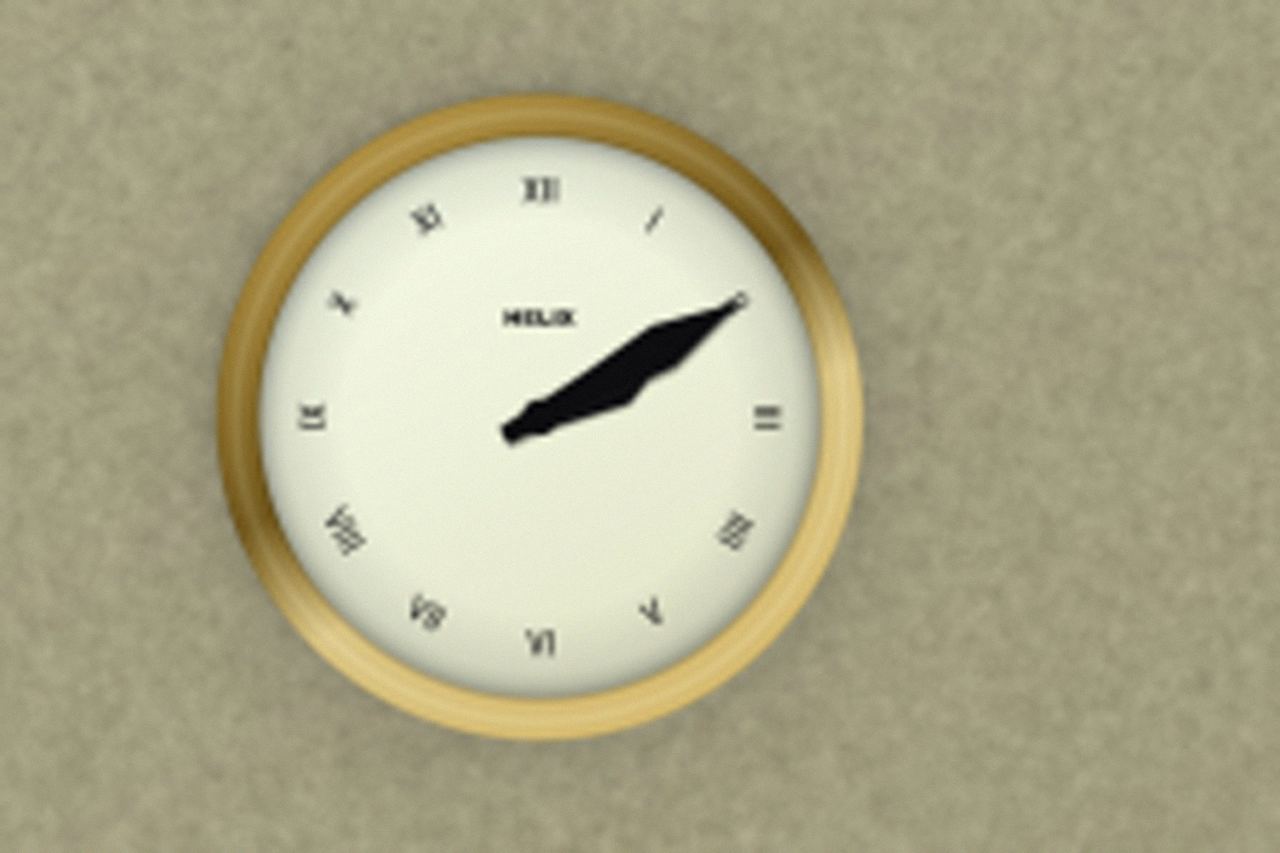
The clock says 2.10
